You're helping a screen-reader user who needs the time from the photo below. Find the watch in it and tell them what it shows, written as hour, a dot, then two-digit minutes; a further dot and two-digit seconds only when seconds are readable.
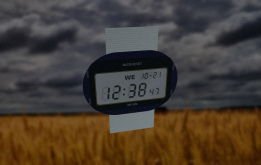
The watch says 12.38.47
